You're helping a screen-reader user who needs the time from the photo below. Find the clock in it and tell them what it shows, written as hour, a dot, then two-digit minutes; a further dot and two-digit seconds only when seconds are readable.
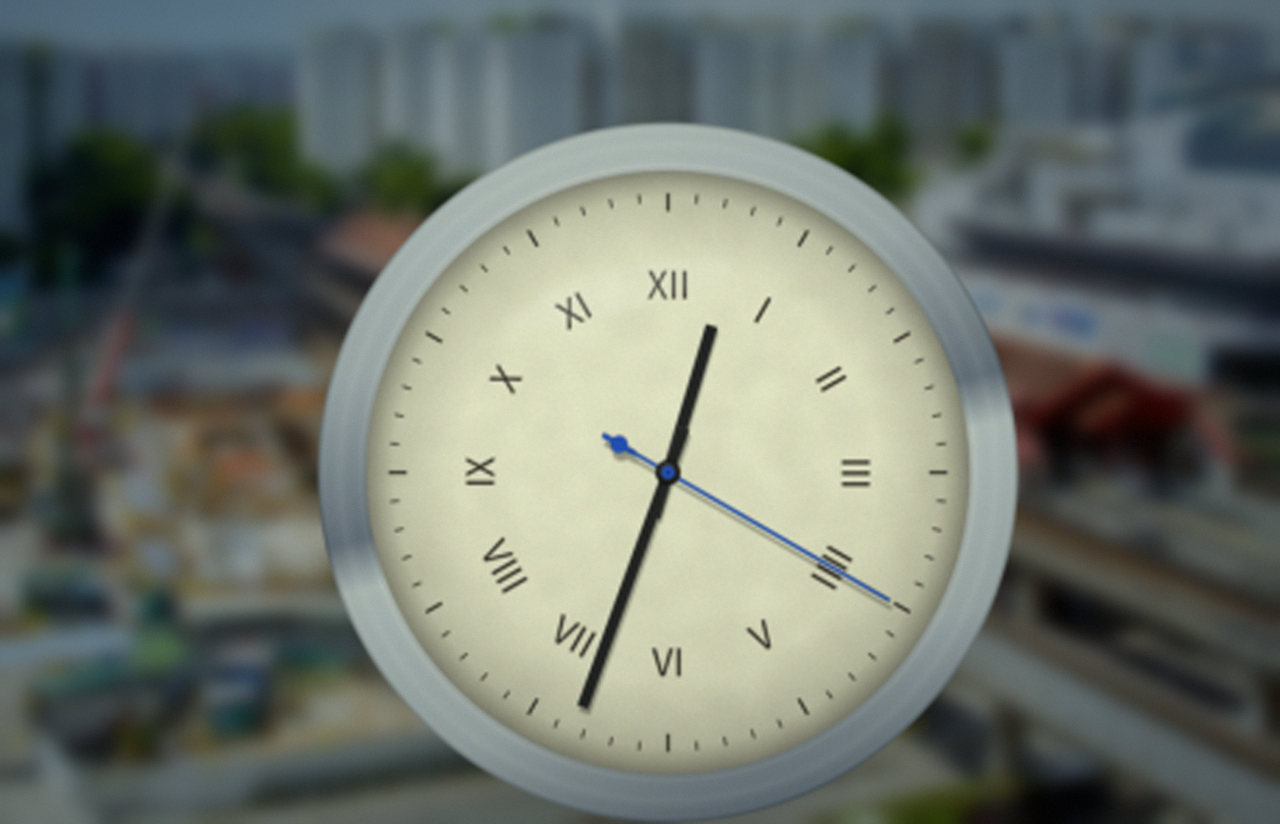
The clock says 12.33.20
